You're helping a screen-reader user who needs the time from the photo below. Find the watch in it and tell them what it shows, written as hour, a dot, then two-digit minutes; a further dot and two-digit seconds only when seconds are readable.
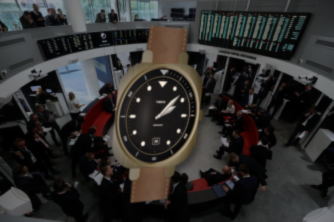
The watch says 2.08
